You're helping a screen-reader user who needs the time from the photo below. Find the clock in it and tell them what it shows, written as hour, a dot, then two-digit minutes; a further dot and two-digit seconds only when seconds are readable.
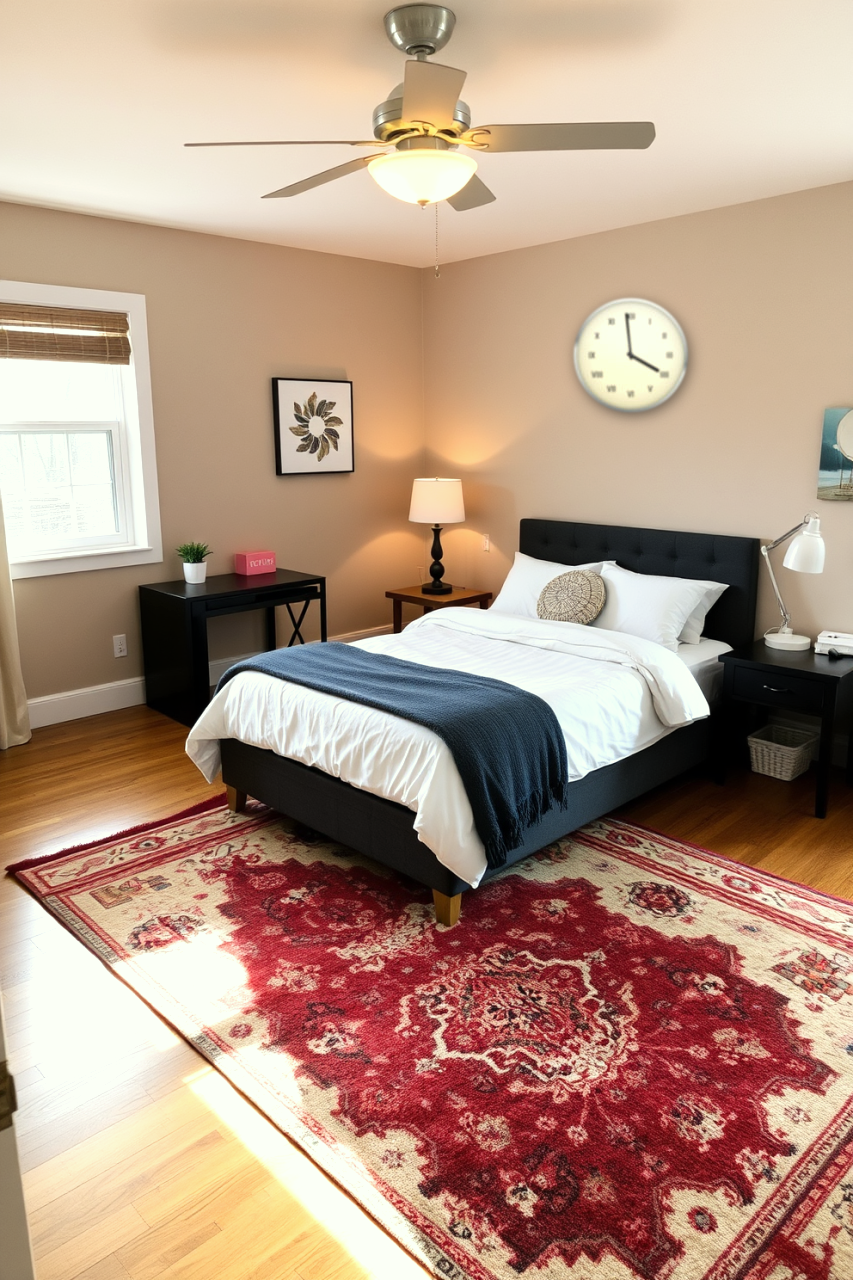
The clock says 3.59
